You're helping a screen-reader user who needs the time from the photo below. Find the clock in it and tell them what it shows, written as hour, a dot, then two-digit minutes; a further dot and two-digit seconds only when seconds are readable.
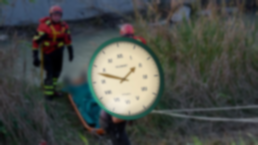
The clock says 1.48
